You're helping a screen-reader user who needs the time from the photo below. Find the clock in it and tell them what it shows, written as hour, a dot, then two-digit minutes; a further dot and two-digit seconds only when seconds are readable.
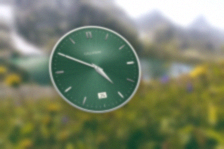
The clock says 4.50
